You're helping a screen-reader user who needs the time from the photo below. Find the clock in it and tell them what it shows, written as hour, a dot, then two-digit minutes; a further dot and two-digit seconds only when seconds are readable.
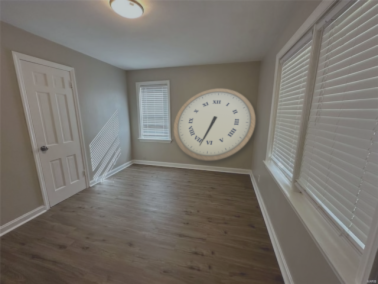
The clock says 6.33
